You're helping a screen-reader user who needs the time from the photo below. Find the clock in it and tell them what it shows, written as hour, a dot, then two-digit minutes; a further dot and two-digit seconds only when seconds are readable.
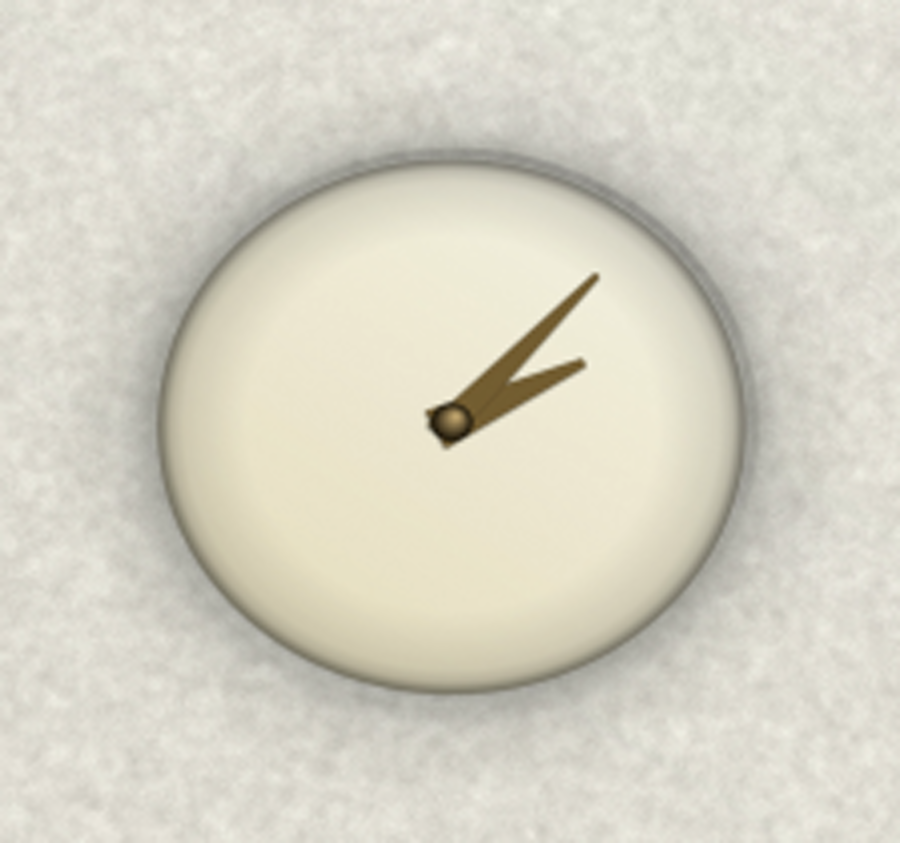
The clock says 2.07
